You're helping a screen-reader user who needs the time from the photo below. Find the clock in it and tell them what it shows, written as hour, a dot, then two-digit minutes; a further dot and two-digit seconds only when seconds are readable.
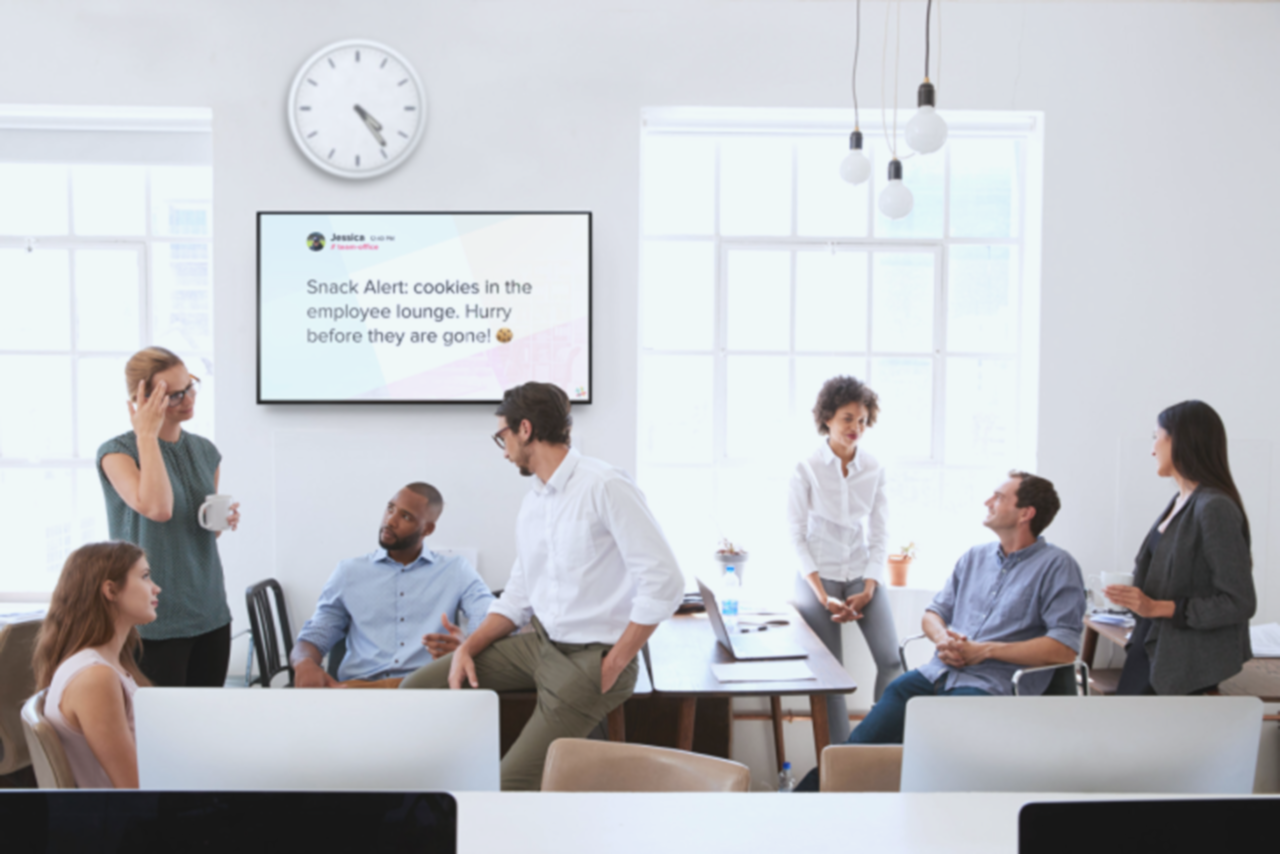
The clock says 4.24
